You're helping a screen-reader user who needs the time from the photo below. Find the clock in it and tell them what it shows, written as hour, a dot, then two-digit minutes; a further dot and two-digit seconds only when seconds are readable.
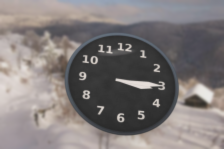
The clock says 3.15
